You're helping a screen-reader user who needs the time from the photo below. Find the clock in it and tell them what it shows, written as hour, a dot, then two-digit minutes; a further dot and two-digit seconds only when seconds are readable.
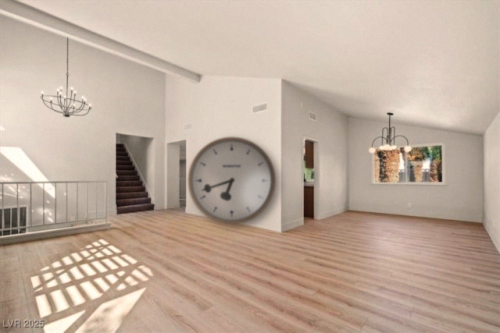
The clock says 6.42
